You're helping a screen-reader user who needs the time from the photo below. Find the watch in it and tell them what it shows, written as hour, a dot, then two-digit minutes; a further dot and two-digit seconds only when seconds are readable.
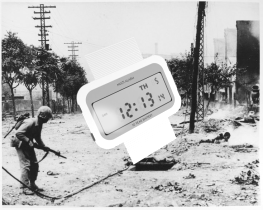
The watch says 12.13.14
